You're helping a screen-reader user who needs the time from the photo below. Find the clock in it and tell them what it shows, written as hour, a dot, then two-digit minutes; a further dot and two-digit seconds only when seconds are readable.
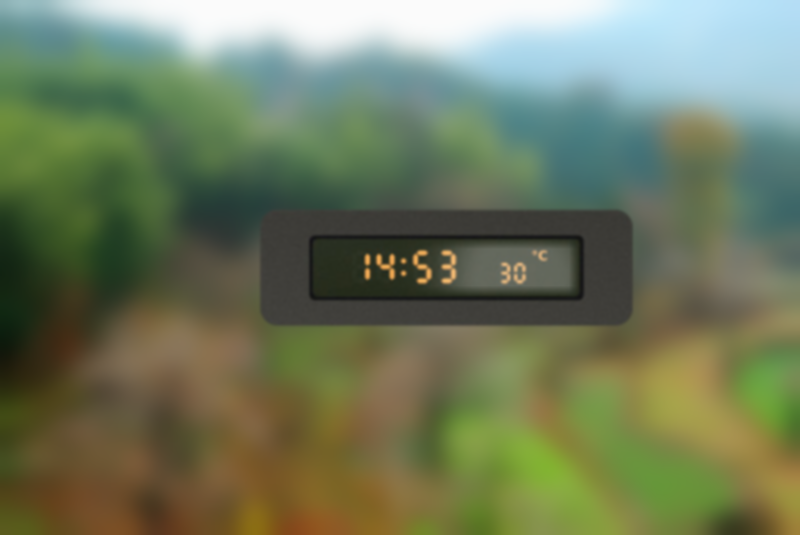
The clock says 14.53
